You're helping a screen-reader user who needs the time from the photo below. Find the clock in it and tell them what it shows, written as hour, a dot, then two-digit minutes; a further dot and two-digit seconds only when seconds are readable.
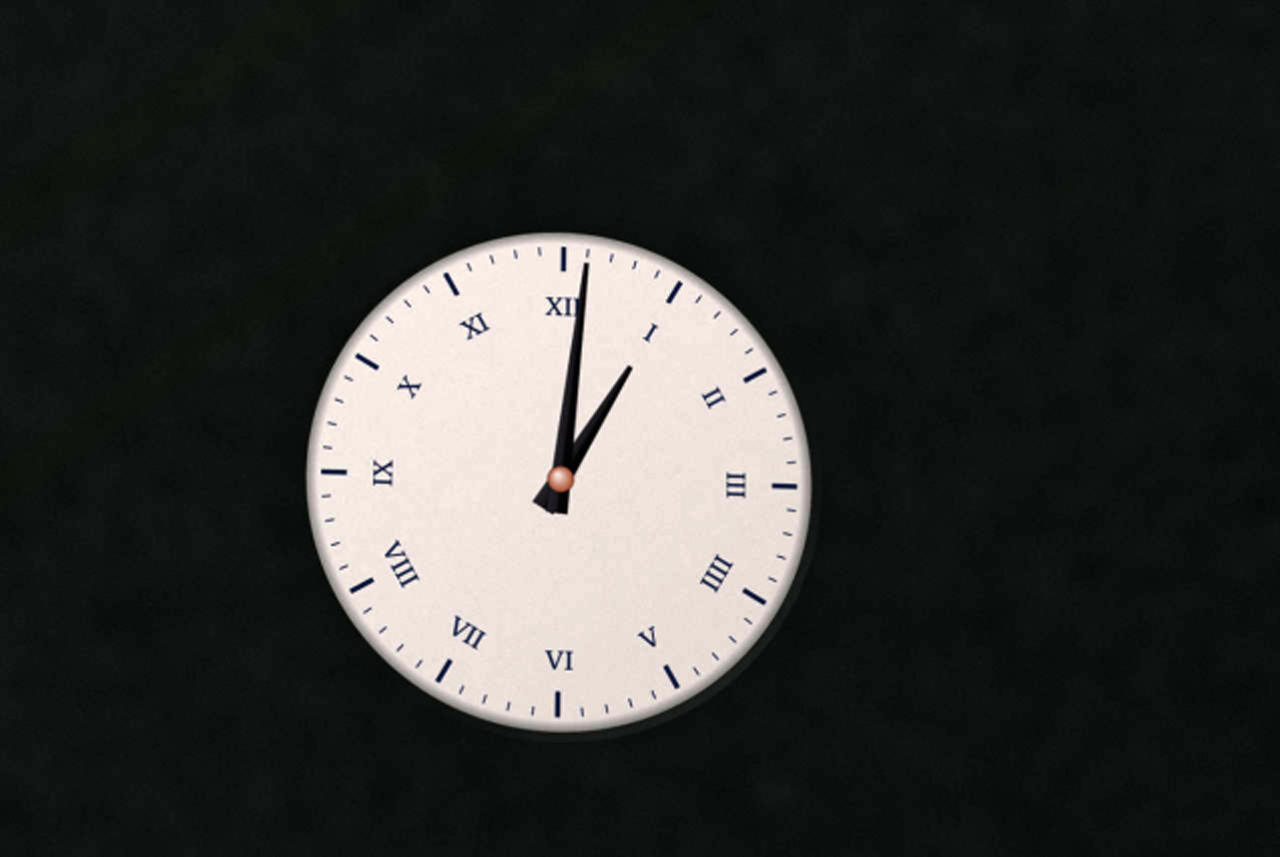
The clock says 1.01
